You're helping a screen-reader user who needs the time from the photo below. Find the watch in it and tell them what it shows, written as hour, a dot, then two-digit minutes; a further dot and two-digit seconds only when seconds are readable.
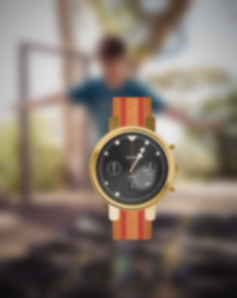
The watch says 1.05
